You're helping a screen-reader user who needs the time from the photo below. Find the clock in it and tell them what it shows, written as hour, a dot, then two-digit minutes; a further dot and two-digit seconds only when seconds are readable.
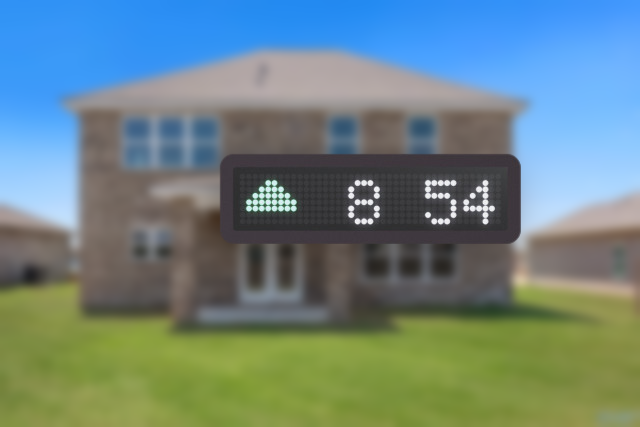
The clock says 8.54
